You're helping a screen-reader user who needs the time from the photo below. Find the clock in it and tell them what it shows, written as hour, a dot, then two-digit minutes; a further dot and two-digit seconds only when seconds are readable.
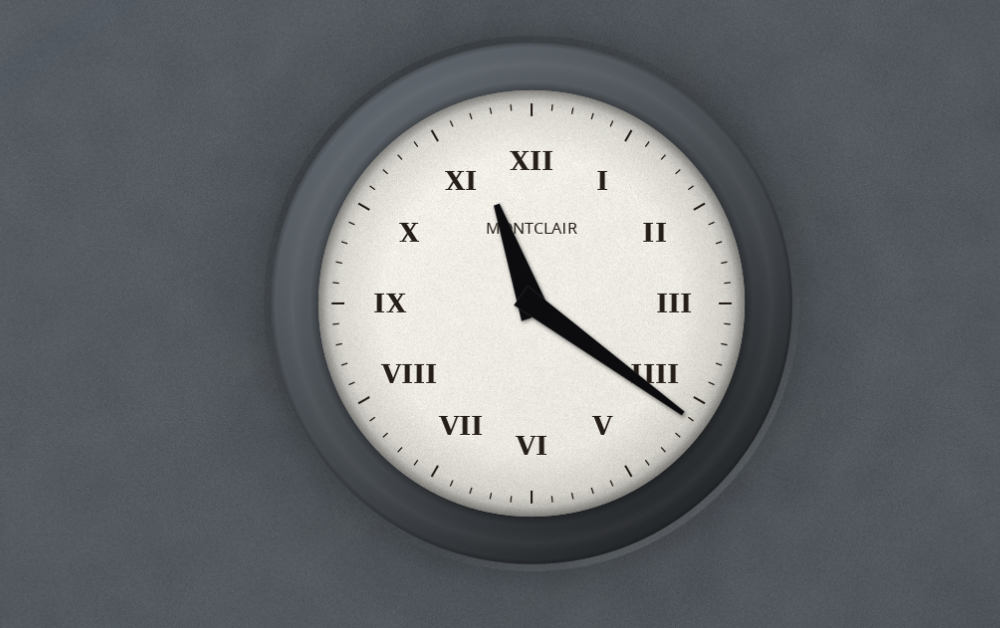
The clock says 11.21
